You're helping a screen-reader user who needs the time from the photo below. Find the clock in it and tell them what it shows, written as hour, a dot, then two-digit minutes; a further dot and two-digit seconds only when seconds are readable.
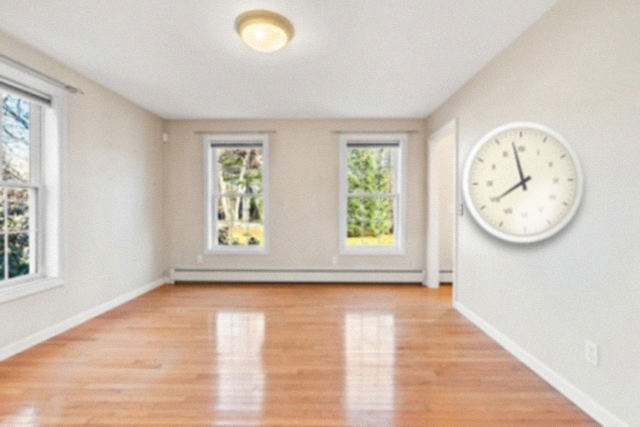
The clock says 7.58
